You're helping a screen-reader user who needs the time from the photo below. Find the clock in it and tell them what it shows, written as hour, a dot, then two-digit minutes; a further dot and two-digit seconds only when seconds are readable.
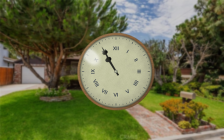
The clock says 10.55
